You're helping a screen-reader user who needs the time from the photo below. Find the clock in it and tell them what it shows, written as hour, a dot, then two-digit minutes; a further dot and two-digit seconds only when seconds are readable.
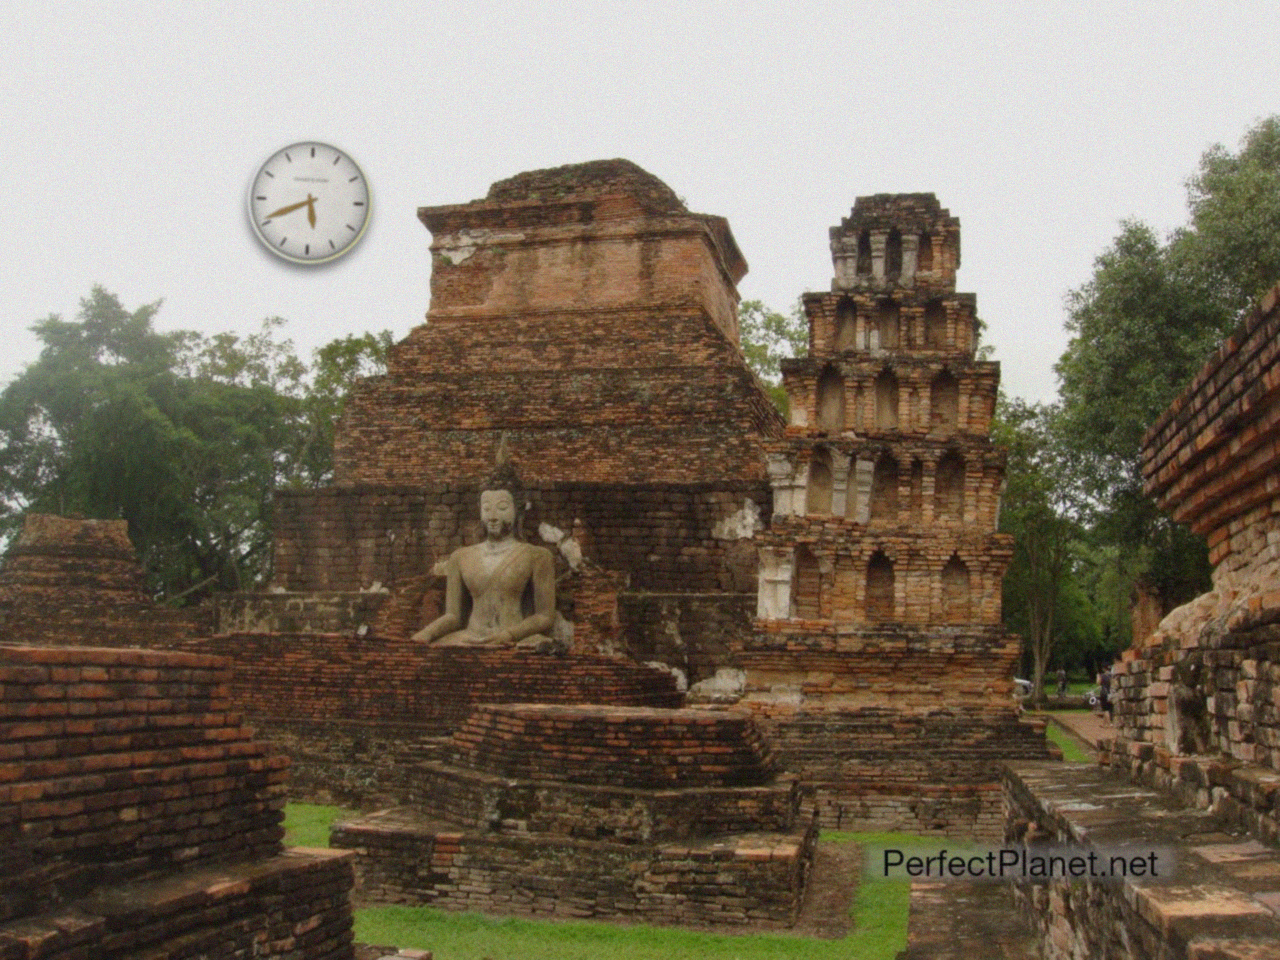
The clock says 5.41
